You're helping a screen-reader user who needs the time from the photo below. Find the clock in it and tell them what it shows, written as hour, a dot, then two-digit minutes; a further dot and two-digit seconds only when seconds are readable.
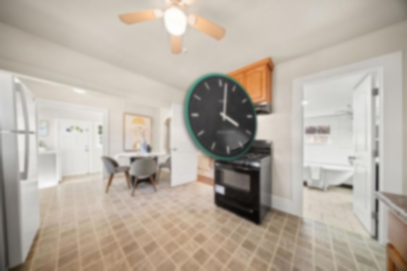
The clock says 4.02
